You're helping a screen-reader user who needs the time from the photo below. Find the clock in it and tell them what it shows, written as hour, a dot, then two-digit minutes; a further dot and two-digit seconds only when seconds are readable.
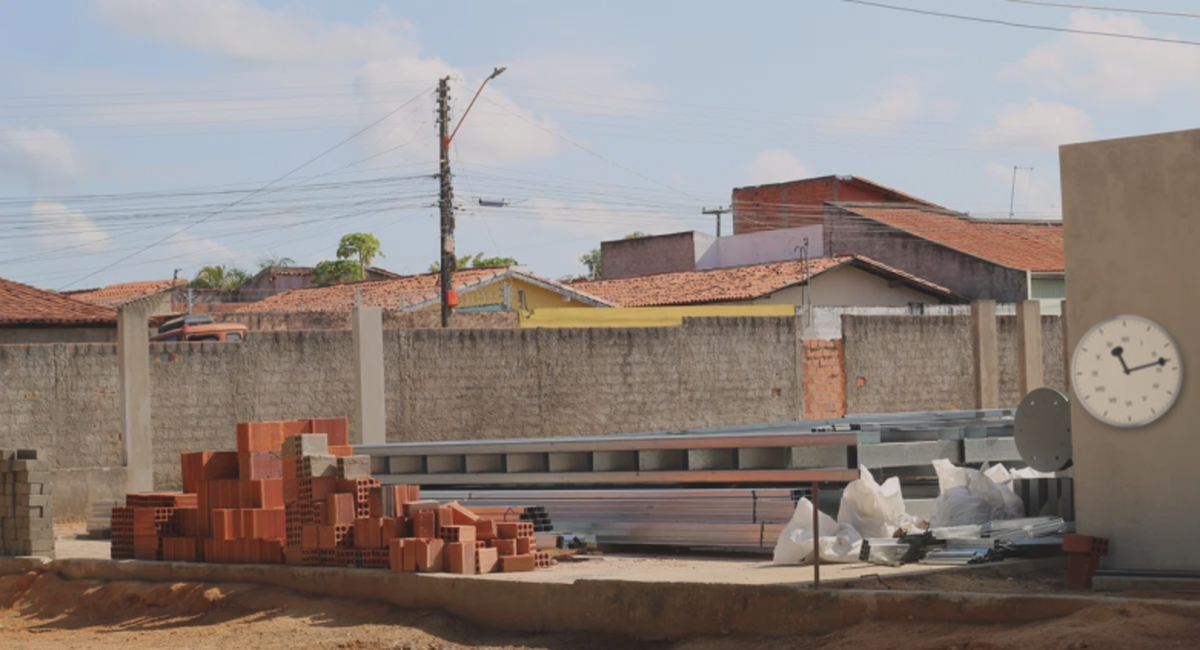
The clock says 11.13
